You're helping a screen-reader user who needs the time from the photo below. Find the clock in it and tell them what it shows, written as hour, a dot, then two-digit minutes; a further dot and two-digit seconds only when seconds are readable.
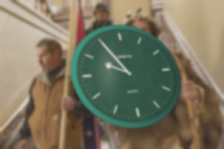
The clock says 9.55
